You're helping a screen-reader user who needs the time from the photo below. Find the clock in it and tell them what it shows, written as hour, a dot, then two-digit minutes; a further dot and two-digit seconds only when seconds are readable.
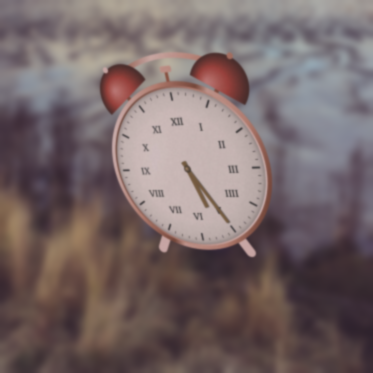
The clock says 5.25
